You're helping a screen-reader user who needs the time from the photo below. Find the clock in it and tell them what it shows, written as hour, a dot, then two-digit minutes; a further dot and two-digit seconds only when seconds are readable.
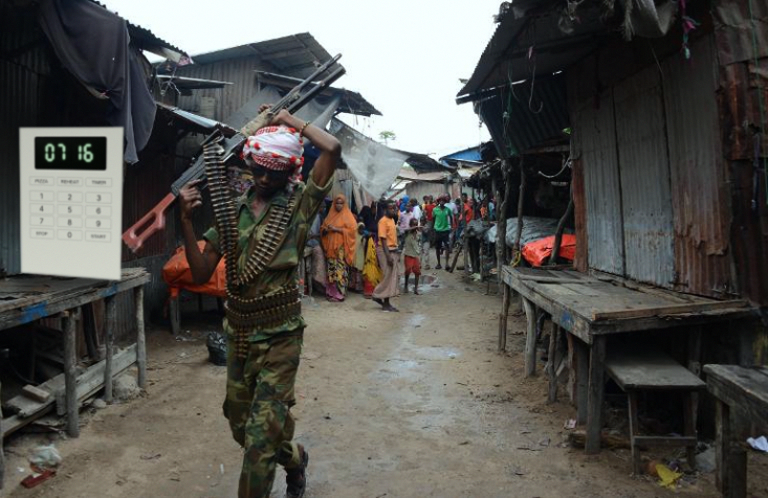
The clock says 7.16
